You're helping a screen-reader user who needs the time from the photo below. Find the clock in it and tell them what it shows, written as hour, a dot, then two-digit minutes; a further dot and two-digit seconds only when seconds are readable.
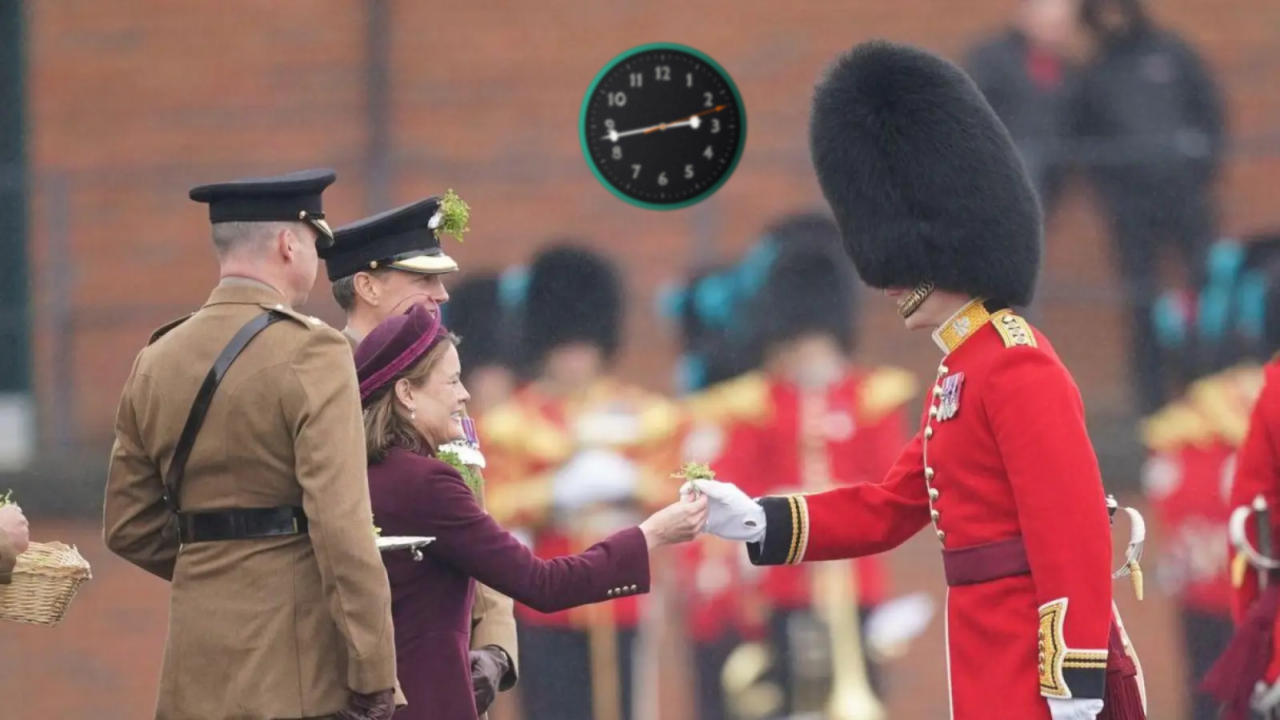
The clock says 2.43.12
